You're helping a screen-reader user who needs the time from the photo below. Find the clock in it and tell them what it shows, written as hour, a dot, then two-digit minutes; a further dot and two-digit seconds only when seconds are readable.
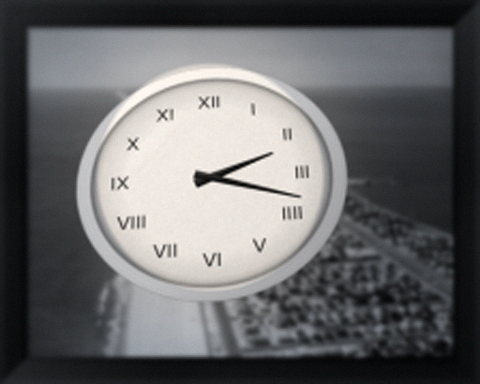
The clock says 2.18
